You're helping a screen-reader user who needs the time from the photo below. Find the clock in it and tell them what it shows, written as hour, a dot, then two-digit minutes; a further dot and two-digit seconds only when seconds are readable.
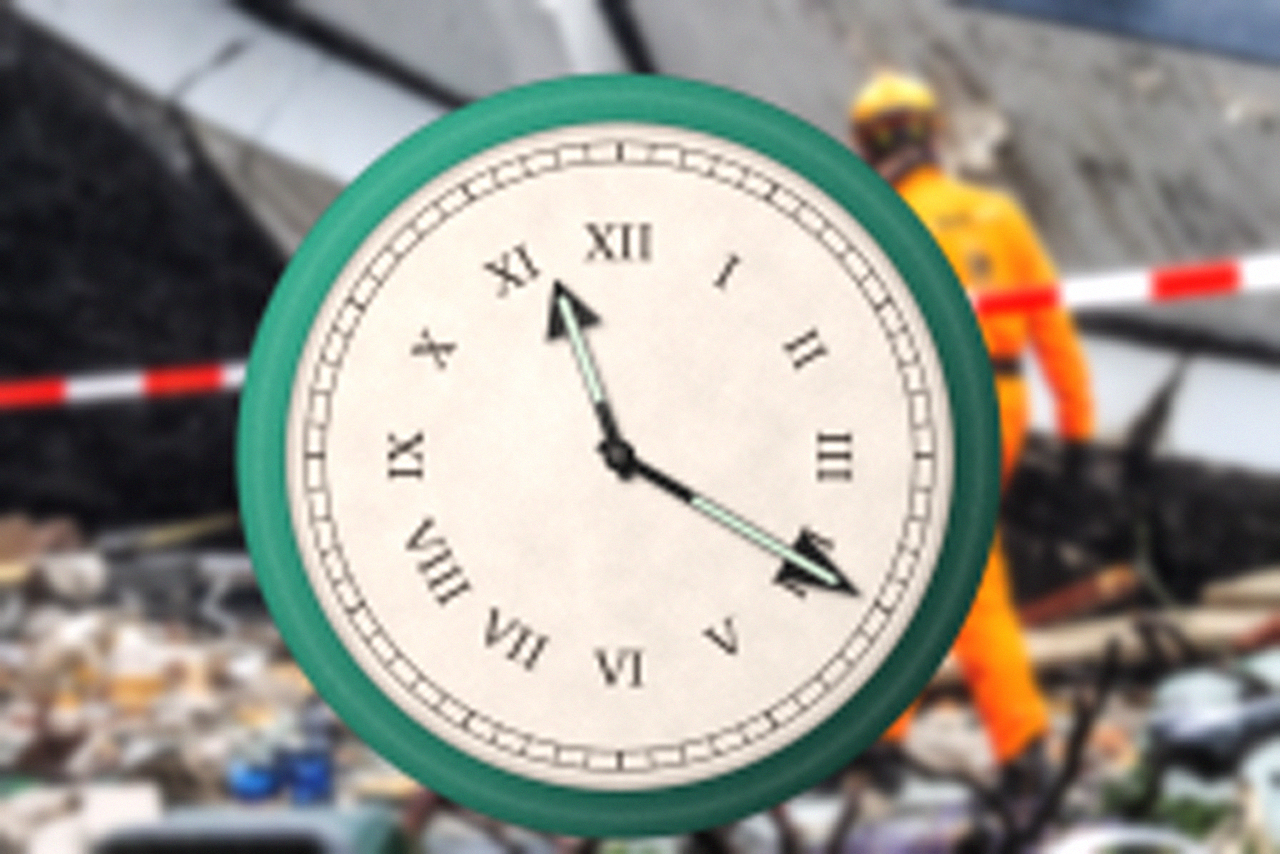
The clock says 11.20
